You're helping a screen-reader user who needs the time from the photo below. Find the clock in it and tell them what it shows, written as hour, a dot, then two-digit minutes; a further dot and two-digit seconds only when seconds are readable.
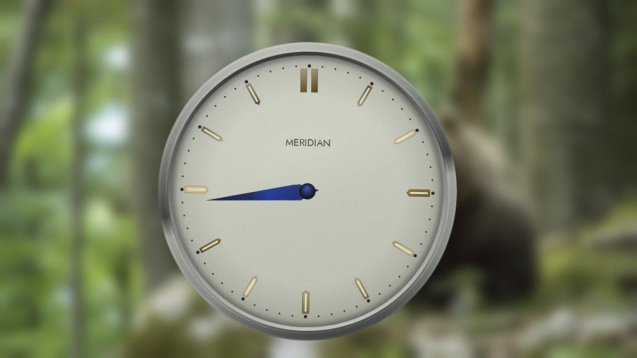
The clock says 8.44
